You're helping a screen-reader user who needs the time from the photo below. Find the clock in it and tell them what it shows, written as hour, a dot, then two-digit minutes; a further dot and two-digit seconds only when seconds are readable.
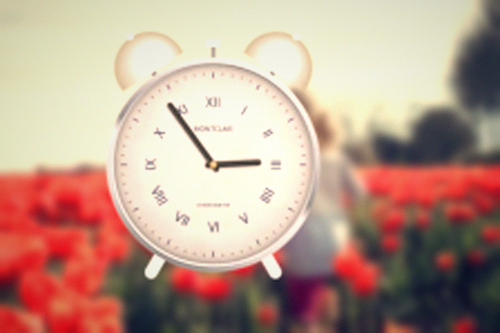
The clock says 2.54
